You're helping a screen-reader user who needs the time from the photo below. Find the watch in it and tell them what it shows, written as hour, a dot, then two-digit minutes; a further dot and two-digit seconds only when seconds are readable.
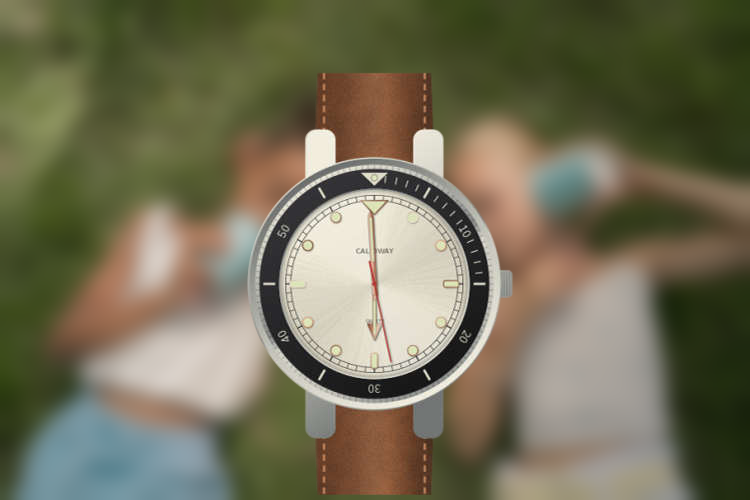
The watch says 5.59.28
